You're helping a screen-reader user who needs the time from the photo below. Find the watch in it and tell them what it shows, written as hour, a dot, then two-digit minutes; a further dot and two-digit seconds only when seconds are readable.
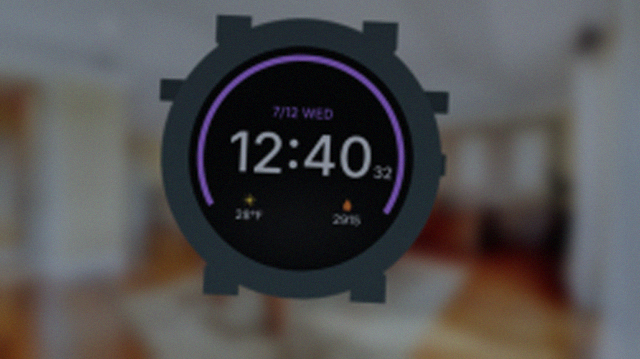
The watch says 12.40
